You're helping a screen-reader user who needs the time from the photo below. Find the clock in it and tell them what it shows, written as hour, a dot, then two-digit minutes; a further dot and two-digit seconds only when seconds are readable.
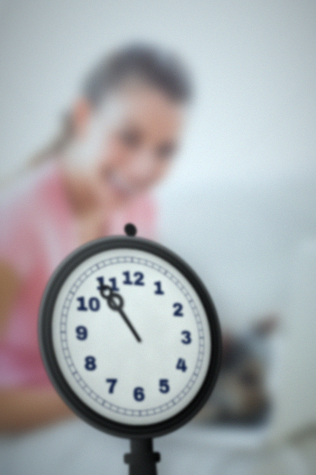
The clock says 10.54
